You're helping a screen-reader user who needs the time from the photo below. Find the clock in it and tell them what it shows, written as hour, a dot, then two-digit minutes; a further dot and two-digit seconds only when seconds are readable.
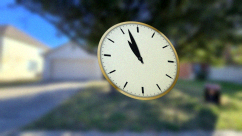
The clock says 10.57
